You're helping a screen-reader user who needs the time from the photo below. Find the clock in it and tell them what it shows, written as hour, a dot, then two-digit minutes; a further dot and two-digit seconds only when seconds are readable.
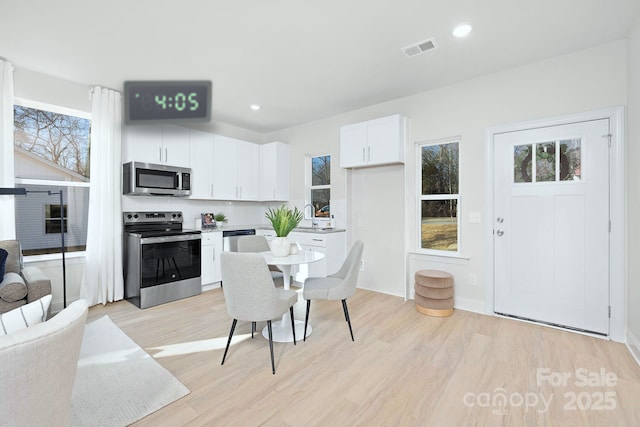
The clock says 4.05
